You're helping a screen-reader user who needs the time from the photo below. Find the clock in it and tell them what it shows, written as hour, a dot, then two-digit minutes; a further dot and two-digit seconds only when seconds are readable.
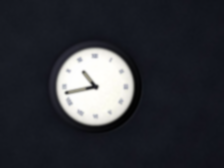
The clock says 10.43
